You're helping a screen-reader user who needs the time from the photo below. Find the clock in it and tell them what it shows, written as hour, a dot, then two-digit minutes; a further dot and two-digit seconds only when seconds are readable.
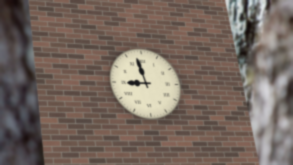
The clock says 8.58
